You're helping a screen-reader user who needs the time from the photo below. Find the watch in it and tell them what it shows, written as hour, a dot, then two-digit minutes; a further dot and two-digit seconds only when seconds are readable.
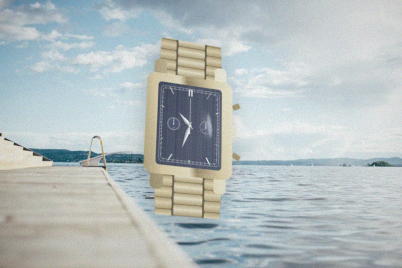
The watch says 10.33
